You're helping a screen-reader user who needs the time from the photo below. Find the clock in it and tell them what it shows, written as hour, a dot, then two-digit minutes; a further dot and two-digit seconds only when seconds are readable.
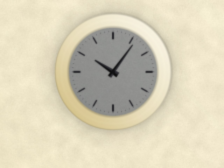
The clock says 10.06
